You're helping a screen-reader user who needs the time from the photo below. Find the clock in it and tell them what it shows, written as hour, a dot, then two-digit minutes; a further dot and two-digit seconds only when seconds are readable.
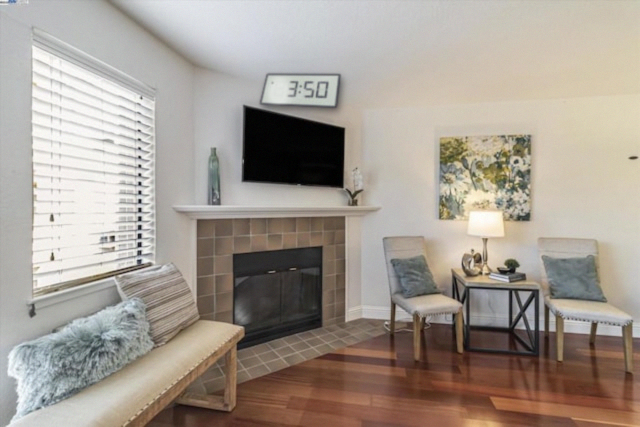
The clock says 3.50
